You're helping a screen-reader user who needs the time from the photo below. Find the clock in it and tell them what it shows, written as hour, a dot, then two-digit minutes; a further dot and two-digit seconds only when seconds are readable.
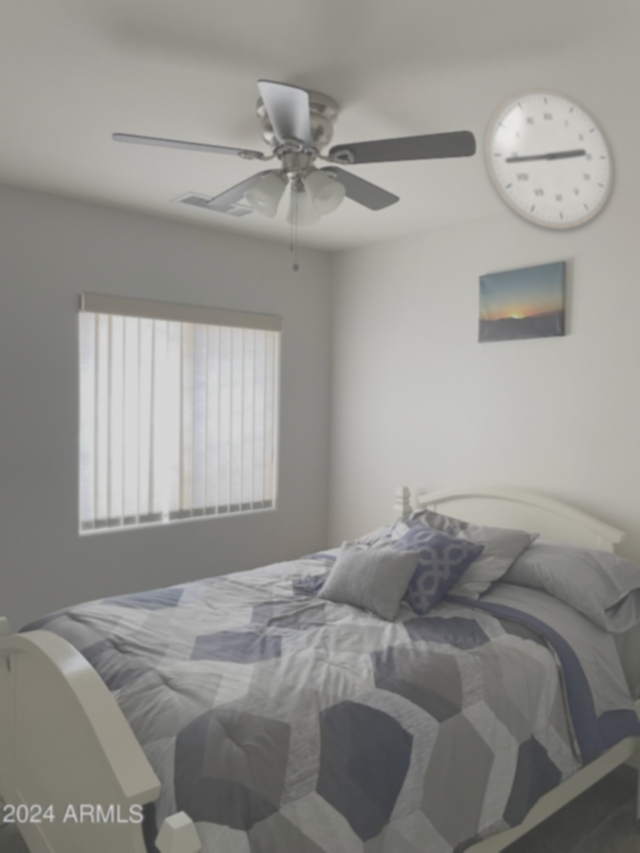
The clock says 2.44
